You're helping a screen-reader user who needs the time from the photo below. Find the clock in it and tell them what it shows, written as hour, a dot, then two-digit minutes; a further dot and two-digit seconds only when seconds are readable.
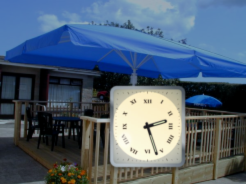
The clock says 2.27
